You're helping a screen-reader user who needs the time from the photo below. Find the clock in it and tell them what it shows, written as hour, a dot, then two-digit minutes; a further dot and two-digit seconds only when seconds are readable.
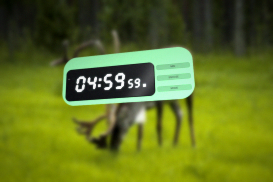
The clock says 4.59.59
